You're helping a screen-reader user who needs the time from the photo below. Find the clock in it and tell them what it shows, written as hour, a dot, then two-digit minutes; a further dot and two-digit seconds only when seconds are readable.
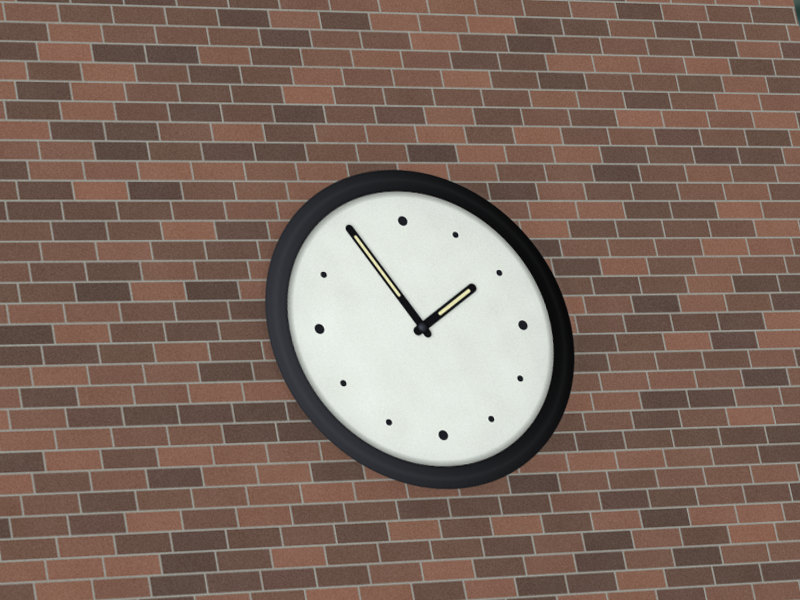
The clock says 1.55
